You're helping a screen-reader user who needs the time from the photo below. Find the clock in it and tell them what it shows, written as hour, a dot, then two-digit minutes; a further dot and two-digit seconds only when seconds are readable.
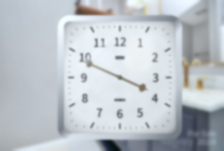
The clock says 3.49
